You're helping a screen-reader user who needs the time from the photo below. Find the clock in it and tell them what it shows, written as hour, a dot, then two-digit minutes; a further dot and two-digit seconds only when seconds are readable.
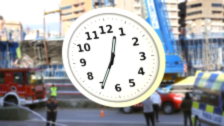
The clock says 12.35
